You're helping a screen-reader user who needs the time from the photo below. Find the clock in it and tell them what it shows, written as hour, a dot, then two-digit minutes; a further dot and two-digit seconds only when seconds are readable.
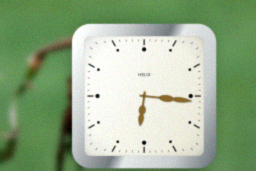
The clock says 6.16
